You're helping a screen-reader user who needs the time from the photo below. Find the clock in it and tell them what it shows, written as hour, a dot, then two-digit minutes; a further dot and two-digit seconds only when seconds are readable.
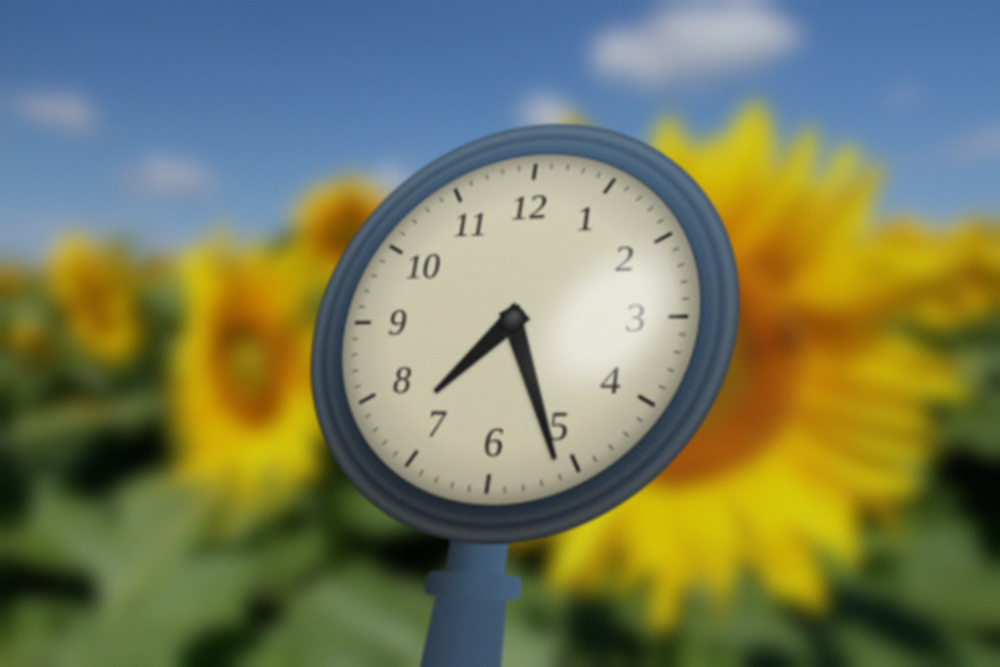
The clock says 7.26
